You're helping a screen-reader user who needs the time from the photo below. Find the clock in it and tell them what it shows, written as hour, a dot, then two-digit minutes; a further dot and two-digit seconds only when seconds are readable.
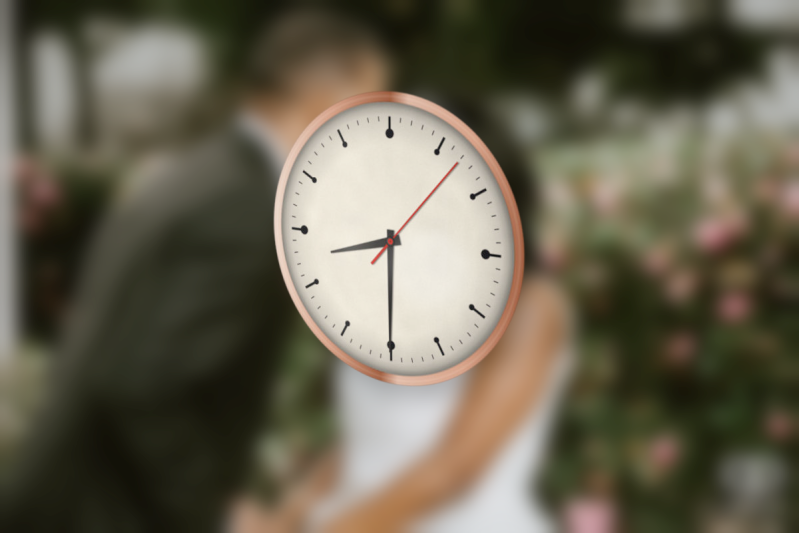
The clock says 8.30.07
